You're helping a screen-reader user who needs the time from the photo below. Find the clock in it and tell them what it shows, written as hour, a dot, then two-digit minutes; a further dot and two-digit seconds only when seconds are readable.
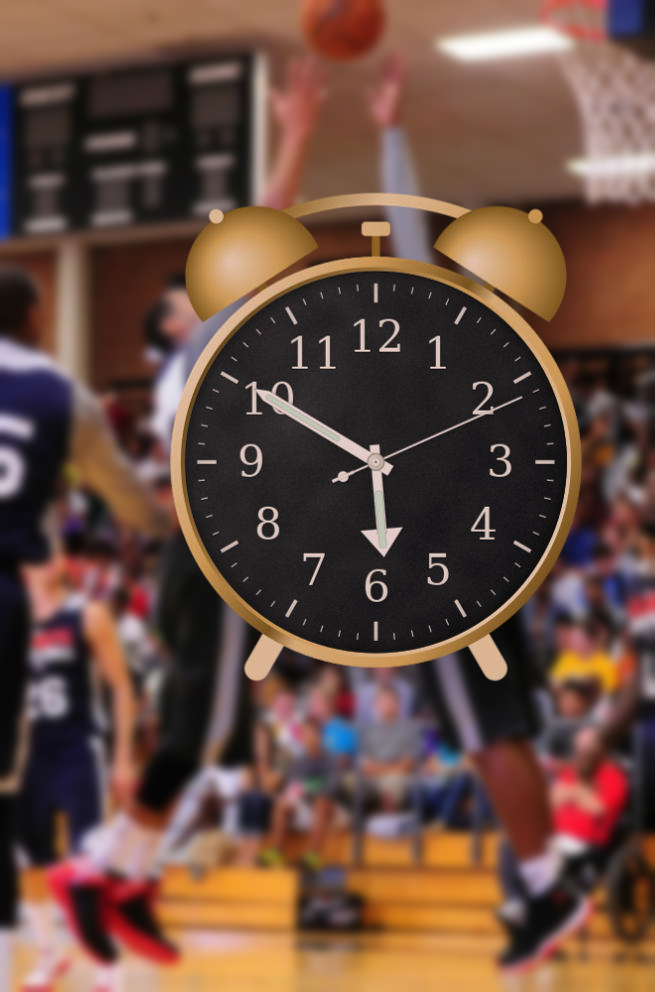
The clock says 5.50.11
